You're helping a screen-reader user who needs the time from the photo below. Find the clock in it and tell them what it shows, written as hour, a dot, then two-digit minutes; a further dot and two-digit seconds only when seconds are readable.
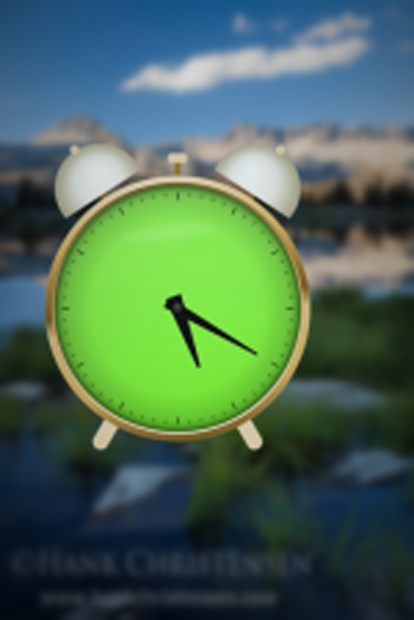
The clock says 5.20
